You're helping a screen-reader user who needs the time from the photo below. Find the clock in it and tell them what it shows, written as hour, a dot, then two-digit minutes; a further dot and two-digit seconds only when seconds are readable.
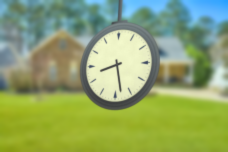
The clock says 8.28
